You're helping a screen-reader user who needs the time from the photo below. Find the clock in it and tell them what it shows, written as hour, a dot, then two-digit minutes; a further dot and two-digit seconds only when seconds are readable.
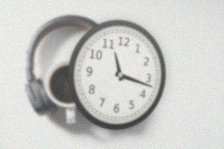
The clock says 11.17
